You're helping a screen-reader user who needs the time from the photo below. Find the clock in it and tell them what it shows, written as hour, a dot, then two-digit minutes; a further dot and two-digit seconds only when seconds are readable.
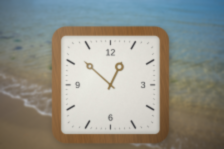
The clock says 12.52
